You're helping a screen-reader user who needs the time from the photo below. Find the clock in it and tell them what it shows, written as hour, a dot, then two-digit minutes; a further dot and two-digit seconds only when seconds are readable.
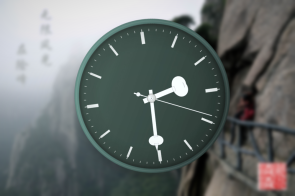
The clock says 2.30.19
